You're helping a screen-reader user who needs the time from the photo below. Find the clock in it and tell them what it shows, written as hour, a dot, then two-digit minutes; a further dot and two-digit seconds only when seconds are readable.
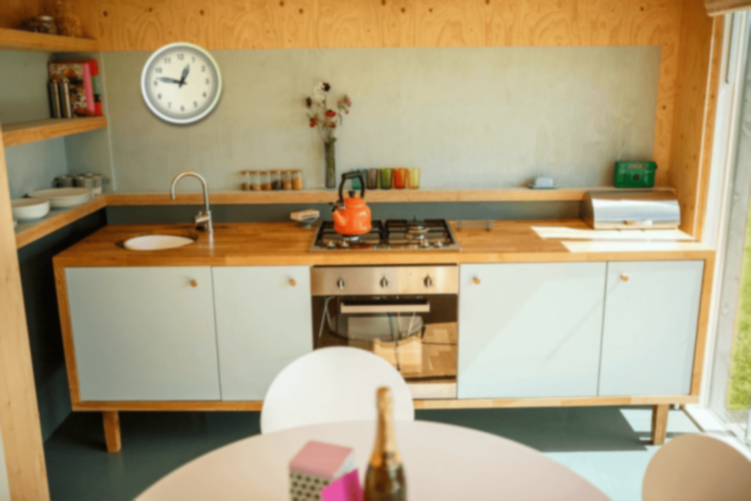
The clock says 12.47
